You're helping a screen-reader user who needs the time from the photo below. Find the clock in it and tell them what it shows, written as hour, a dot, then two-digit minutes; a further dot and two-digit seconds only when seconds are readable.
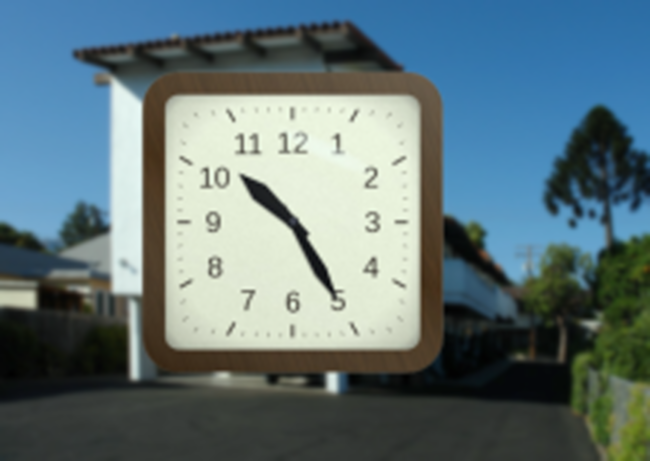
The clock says 10.25
